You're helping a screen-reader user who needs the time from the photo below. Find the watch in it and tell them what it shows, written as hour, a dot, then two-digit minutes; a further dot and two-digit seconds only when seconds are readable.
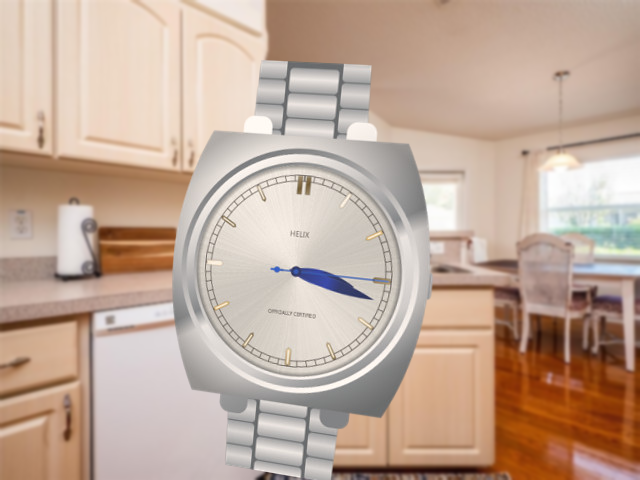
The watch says 3.17.15
